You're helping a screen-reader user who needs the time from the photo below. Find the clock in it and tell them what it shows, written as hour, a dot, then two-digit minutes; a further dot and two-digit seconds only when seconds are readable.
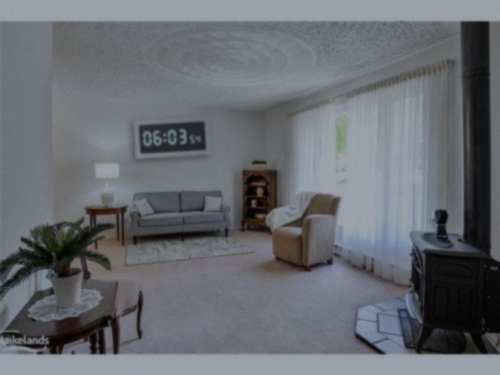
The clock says 6.03
